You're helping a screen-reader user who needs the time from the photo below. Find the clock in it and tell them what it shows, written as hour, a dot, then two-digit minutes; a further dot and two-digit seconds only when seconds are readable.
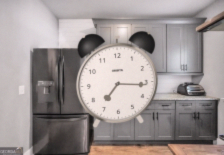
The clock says 7.16
